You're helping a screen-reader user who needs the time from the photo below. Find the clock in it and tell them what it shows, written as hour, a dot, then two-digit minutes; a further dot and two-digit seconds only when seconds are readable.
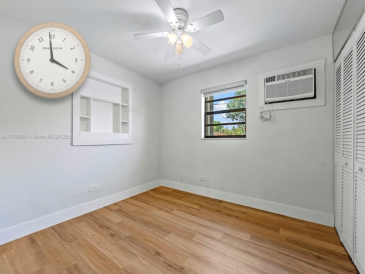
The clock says 3.59
